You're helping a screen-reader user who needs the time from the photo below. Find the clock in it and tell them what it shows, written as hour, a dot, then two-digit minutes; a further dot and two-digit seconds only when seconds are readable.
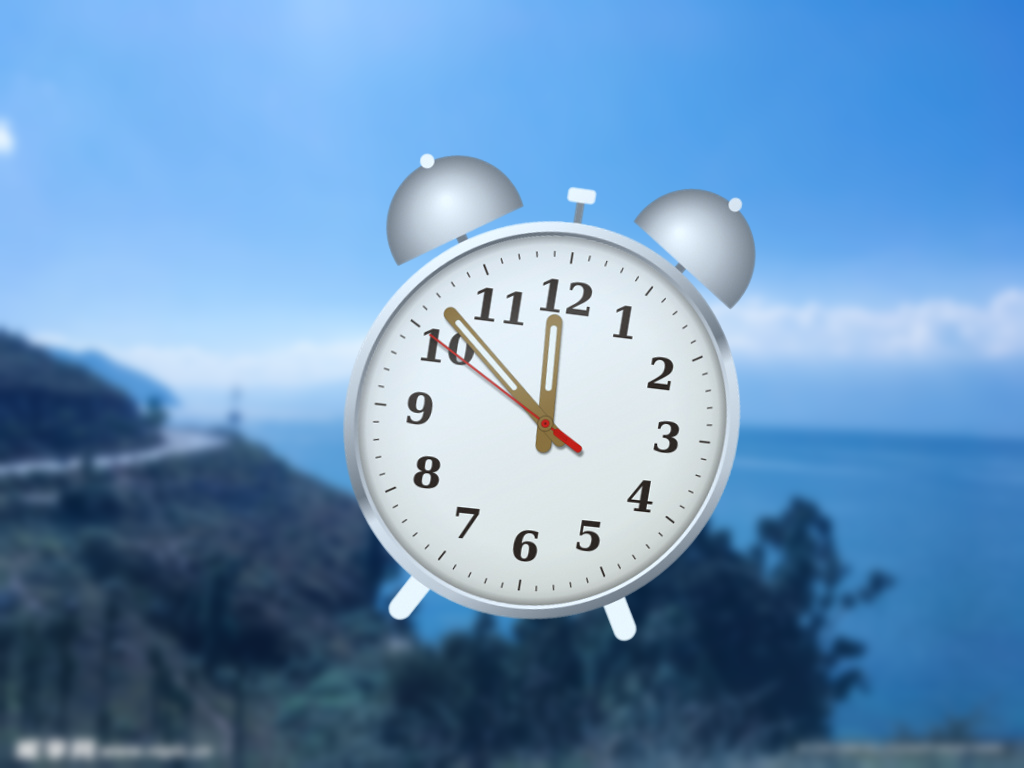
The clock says 11.51.50
